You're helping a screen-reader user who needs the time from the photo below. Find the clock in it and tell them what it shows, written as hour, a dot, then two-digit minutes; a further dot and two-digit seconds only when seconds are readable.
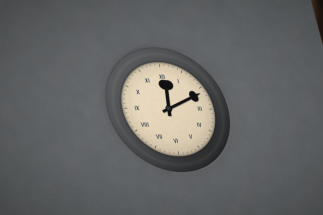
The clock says 12.11
